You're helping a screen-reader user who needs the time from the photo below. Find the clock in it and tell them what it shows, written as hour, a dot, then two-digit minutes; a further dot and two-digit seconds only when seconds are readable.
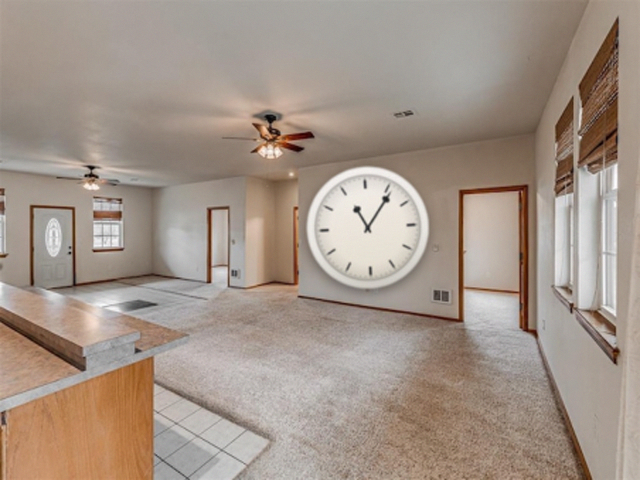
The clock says 11.06
